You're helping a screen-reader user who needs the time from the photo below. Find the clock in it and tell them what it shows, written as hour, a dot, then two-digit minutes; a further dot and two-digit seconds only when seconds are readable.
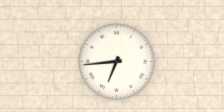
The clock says 6.44
